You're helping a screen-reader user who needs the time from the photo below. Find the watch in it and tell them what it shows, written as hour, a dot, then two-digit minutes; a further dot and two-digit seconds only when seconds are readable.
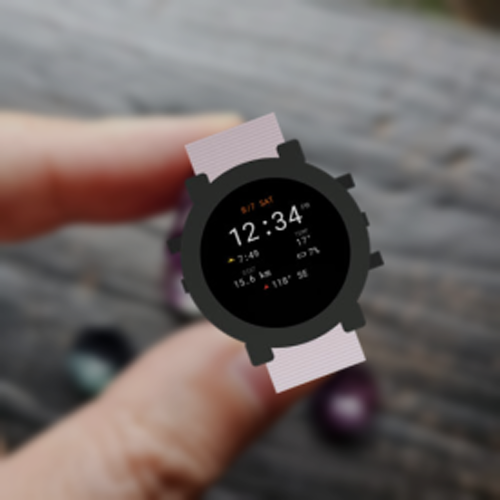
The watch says 12.34
